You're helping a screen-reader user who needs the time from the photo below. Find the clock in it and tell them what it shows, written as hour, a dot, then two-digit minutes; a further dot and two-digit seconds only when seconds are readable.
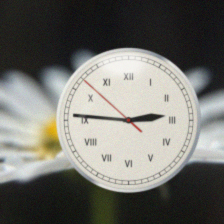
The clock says 2.45.52
